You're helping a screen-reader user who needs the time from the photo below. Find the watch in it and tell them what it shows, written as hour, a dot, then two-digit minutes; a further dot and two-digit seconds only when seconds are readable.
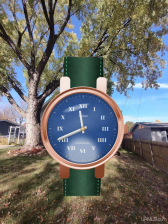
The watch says 11.41
